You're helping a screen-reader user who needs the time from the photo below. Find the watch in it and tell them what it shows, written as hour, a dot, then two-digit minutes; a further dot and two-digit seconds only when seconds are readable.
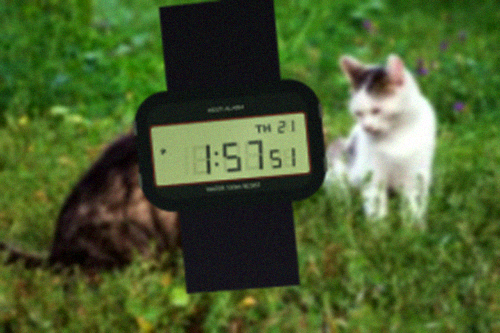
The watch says 1.57.51
